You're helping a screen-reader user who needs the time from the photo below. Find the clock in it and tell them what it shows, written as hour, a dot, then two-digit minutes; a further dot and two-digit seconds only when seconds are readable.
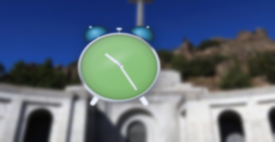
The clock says 10.25
